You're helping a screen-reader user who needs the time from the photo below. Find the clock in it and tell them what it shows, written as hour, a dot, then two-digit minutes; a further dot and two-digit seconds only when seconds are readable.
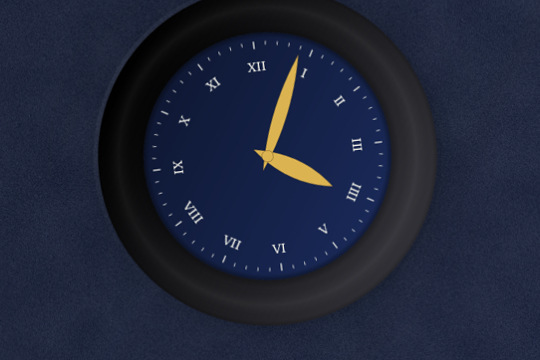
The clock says 4.04
